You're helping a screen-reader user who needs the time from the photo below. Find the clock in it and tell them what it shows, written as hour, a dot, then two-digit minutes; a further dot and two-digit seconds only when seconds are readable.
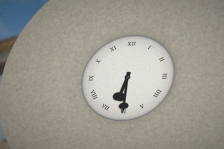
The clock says 6.30
